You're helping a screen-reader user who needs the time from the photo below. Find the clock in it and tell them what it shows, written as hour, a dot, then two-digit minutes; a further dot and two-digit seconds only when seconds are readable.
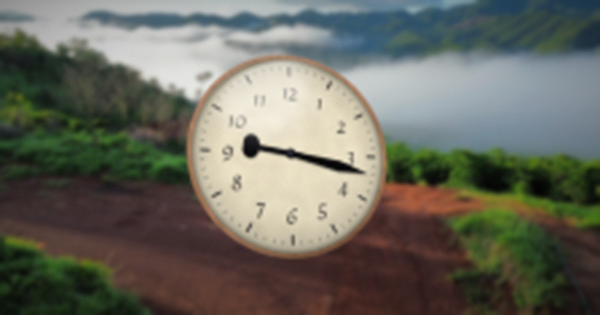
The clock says 9.17
